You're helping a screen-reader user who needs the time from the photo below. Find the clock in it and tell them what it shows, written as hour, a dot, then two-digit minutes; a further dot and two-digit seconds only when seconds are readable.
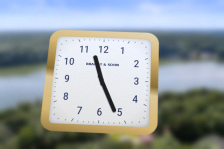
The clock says 11.26
